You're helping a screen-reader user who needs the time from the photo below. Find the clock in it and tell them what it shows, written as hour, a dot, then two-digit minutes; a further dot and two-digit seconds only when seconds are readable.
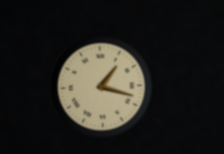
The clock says 1.18
